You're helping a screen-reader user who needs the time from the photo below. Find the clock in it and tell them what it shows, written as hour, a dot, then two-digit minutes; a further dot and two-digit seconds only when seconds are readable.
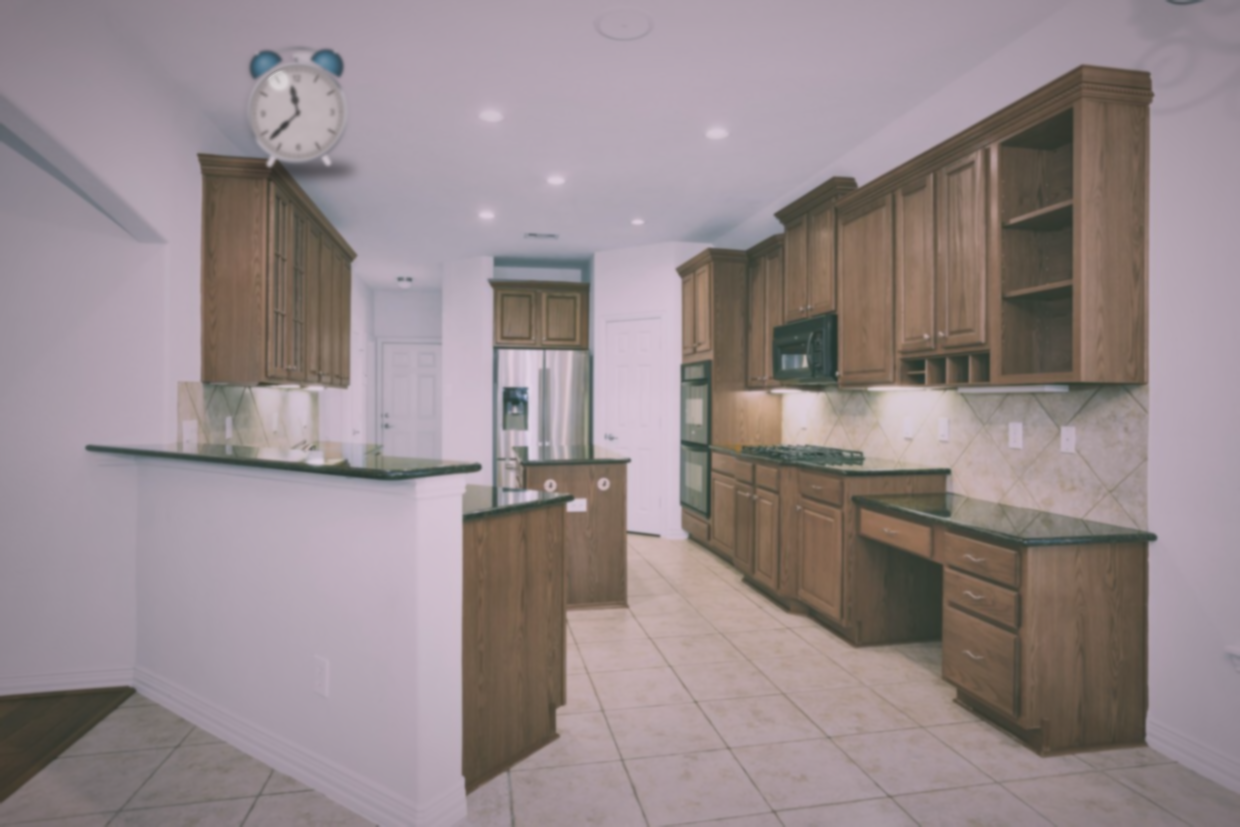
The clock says 11.38
